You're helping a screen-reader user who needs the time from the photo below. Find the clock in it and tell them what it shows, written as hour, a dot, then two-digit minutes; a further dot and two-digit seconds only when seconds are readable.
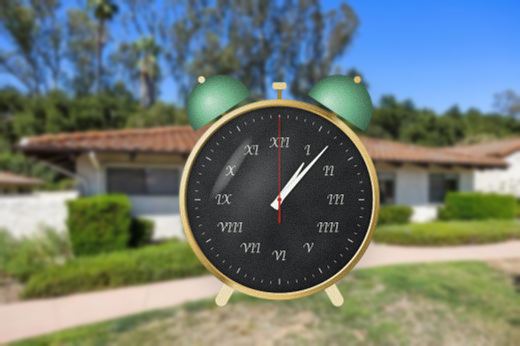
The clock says 1.07.00
